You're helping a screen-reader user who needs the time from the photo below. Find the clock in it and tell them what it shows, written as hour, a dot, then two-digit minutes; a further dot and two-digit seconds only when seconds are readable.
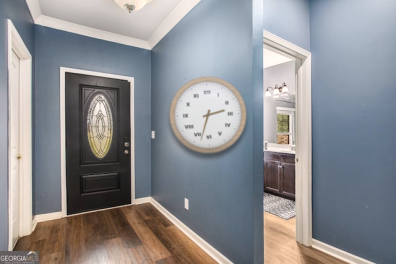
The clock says 2.33
